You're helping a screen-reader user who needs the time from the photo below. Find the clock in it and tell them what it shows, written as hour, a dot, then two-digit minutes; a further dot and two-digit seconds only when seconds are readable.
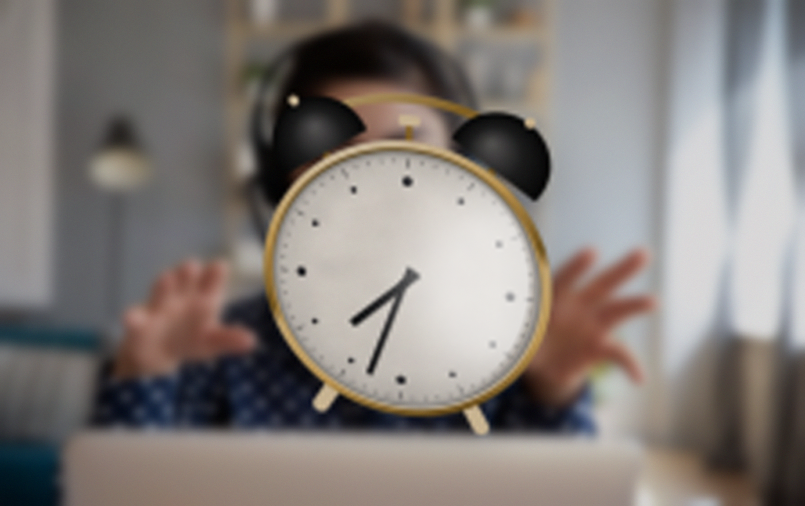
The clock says 7.33
